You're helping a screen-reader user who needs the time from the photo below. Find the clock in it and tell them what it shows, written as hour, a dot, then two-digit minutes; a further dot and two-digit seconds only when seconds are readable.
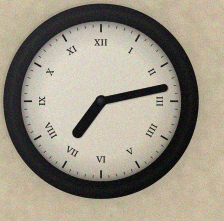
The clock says 7.13
